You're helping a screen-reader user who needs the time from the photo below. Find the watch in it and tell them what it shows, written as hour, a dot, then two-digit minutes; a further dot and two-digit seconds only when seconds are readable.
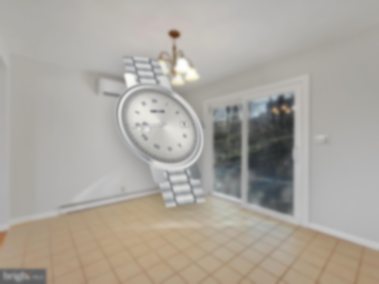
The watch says 8.44
